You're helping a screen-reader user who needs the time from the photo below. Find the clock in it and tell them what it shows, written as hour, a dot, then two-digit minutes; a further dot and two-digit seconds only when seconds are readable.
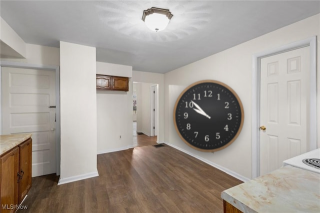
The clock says 9.52
